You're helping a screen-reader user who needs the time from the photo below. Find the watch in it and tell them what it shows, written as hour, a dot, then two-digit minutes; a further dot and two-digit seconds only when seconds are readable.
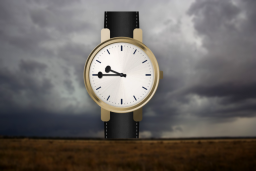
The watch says 9.45
